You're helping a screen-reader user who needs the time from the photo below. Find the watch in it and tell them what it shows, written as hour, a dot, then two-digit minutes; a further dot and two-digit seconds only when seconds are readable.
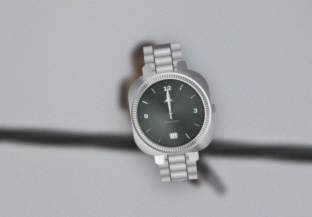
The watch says 12.00
